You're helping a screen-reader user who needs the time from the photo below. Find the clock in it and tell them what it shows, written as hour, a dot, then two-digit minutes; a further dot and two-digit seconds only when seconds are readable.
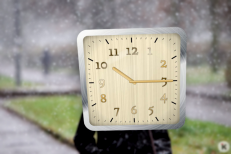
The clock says 10.15
